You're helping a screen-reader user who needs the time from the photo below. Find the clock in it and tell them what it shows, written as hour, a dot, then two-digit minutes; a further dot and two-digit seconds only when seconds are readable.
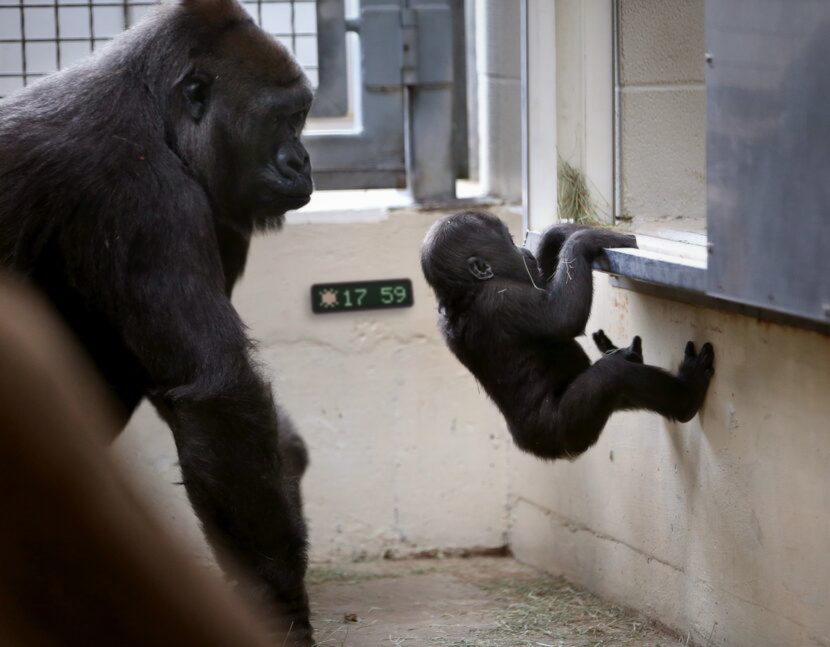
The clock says 17.59
